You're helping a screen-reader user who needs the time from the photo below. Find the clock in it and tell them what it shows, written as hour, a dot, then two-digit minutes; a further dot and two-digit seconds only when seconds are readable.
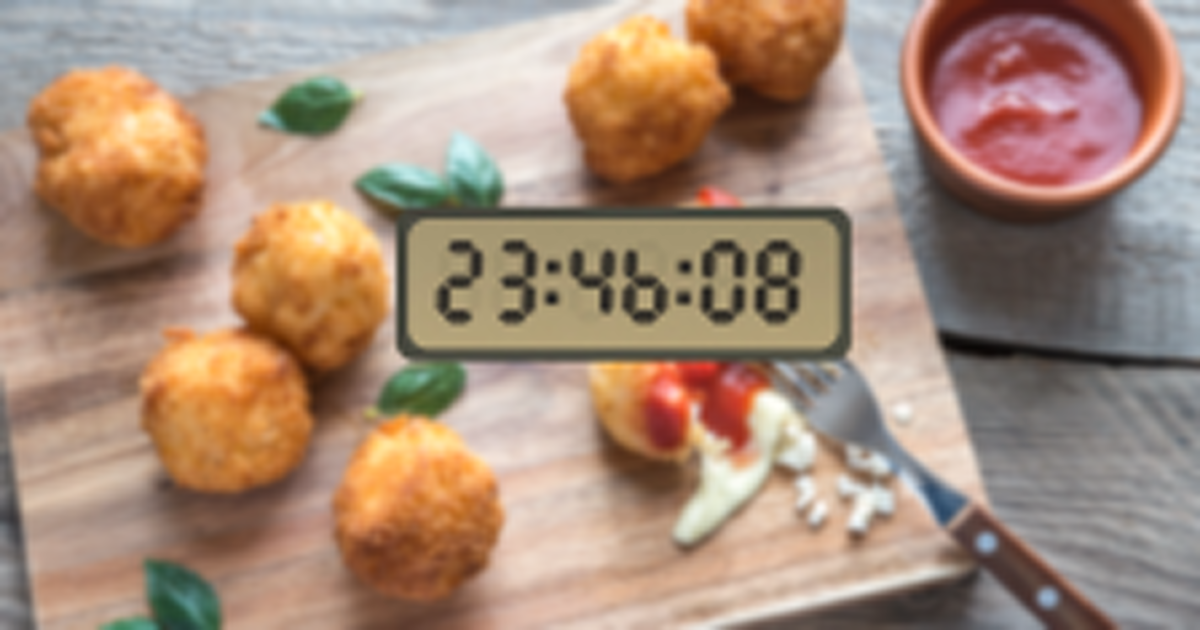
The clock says 23.46.08
